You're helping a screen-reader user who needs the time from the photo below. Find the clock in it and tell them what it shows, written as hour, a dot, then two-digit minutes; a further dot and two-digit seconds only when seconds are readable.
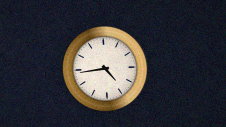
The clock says 4.44
